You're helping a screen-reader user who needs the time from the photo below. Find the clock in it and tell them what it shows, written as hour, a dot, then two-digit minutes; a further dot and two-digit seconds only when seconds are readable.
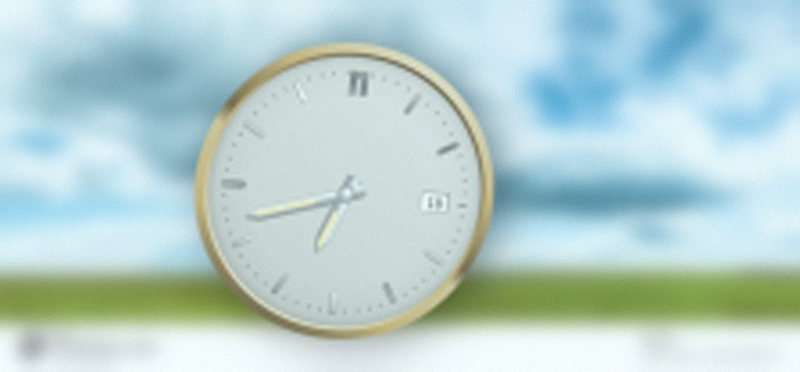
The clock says 6.42
